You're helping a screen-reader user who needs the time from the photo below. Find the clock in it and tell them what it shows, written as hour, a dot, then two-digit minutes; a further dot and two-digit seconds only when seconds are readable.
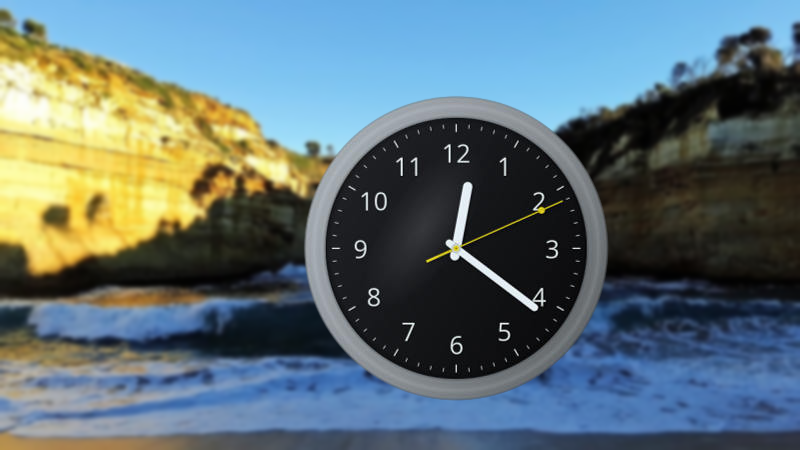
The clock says 12.21.11
